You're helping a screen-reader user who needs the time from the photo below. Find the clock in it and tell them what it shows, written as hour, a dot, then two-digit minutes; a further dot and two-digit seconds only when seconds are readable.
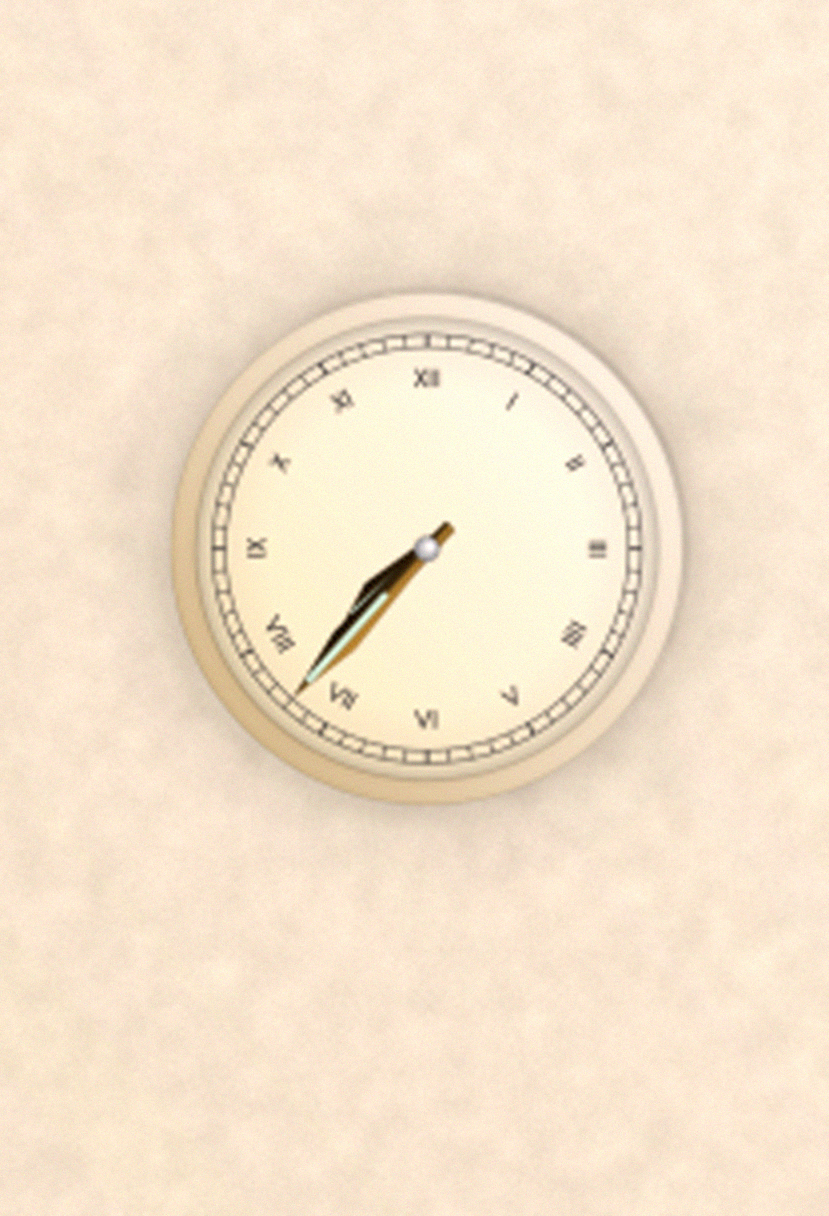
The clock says 7.37
